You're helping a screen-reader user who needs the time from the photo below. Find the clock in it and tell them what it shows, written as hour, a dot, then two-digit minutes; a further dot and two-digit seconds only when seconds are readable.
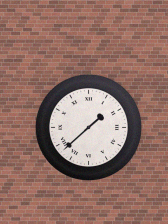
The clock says 1.38
